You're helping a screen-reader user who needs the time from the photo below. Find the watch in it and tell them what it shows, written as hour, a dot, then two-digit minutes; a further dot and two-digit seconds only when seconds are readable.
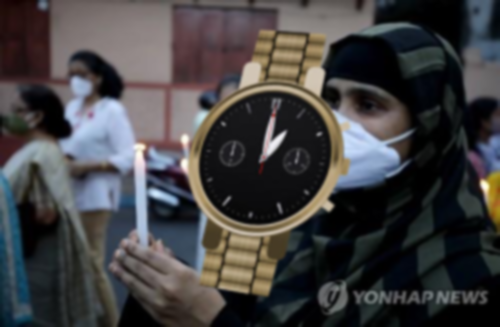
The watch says 1.00
